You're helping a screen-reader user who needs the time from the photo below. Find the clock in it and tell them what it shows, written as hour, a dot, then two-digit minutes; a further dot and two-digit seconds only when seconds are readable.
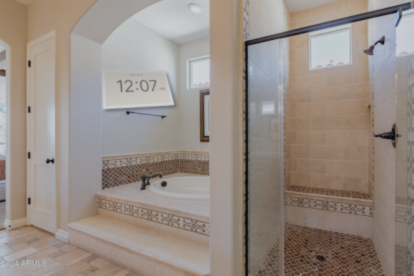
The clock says 12.07
